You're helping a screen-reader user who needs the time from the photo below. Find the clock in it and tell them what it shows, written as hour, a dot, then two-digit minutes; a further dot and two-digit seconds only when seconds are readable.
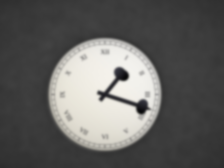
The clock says 1.18
